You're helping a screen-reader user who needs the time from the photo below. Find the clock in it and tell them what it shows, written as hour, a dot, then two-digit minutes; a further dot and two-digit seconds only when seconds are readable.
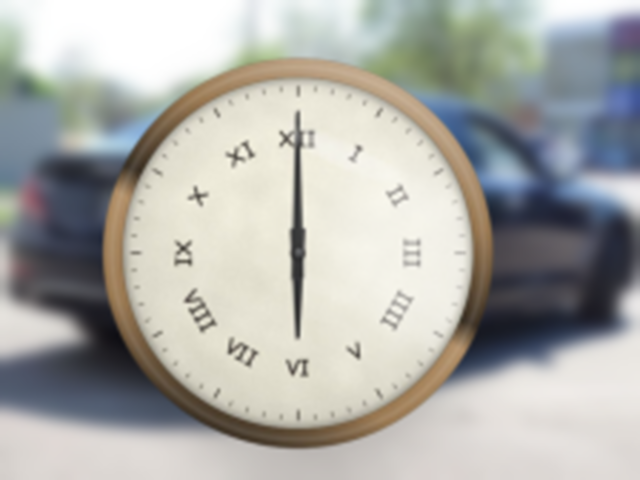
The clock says 6.00
